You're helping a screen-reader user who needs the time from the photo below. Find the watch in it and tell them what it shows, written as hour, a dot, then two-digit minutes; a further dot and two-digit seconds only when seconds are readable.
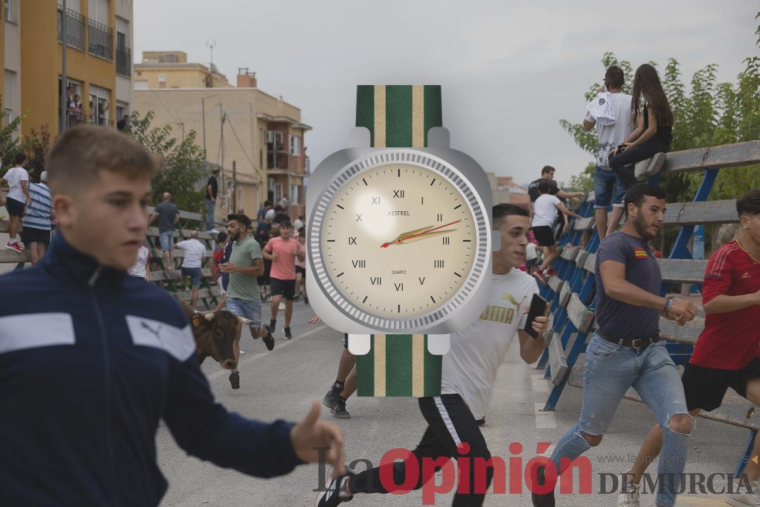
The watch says 2.13.12
